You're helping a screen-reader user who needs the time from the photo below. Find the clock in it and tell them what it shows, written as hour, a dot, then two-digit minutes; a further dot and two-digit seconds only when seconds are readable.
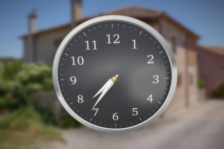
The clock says 7.36
